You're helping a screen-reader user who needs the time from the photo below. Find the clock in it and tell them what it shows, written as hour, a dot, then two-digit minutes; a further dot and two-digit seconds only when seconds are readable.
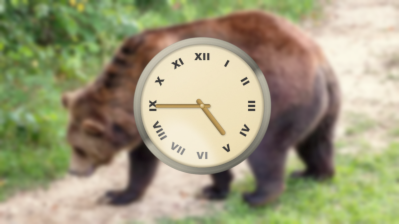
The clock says 4.45
